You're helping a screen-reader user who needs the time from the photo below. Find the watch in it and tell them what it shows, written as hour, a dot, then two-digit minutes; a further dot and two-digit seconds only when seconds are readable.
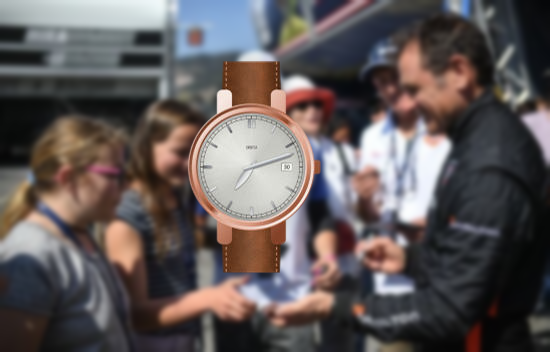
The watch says 7.12
